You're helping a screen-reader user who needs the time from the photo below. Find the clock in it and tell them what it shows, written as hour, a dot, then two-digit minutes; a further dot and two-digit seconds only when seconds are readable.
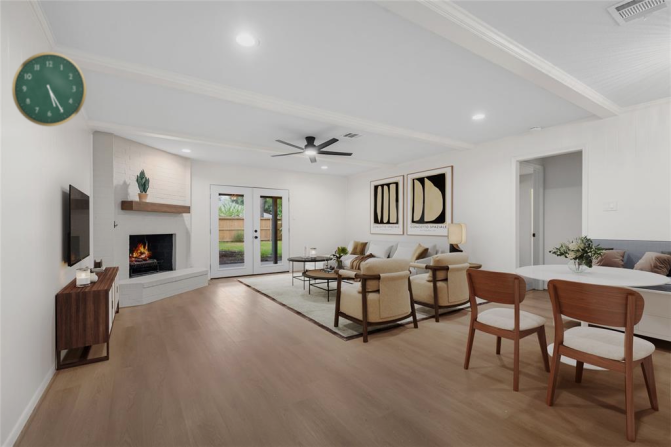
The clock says 5.25
